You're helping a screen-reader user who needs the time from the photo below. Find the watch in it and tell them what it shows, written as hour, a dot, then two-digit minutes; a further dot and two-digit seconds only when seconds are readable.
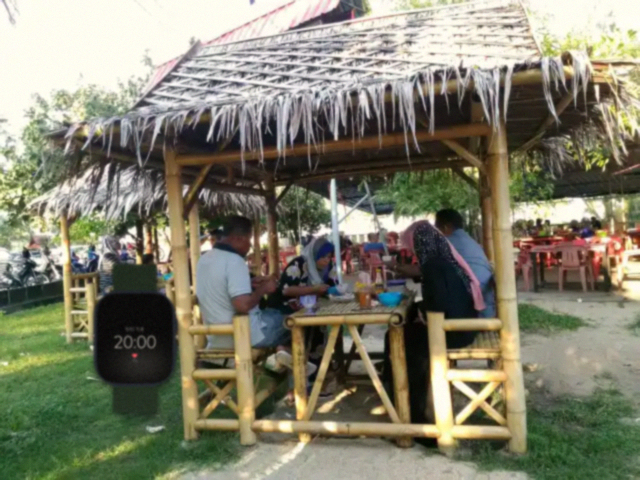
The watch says 20.00
